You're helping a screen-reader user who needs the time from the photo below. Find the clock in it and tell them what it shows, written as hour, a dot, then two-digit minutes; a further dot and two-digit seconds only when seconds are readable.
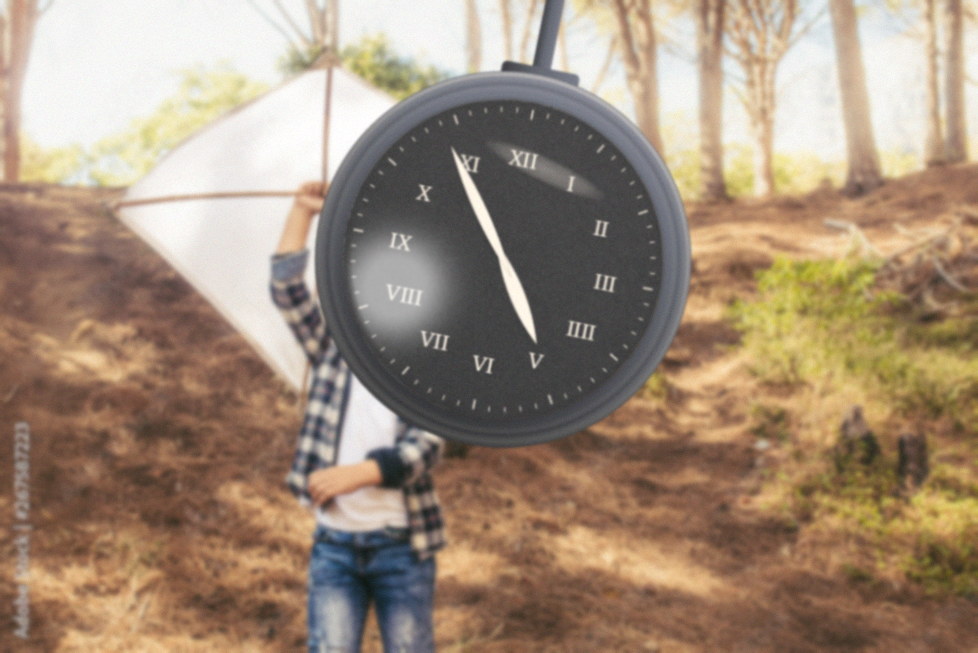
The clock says 4.54
